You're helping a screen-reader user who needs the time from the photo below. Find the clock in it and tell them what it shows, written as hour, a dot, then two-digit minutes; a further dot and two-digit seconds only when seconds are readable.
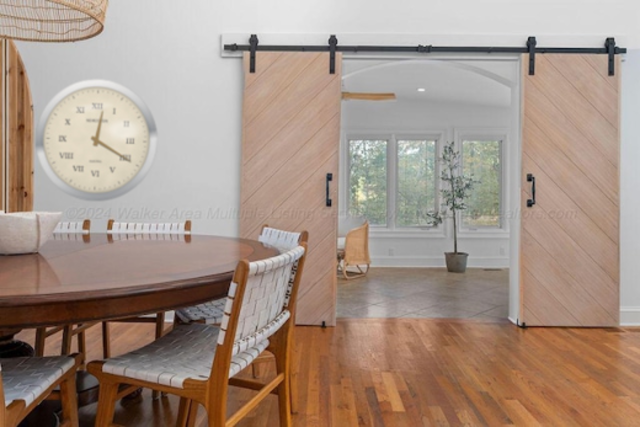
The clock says 12.20
